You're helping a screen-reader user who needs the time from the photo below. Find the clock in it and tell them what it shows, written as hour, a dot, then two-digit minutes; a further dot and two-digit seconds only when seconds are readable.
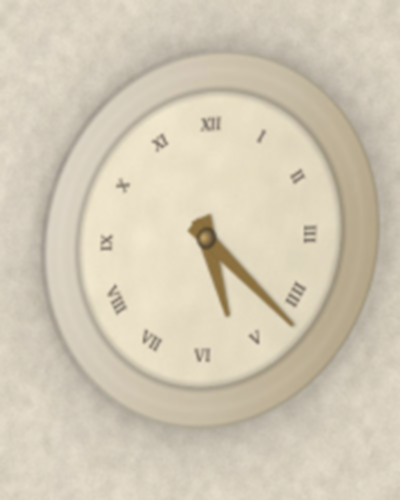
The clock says 5.22
